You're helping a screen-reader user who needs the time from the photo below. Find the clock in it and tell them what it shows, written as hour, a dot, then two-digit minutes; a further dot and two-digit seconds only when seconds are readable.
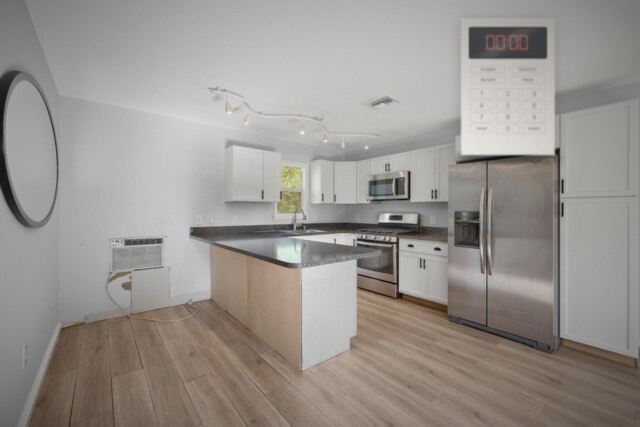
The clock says 0.00
